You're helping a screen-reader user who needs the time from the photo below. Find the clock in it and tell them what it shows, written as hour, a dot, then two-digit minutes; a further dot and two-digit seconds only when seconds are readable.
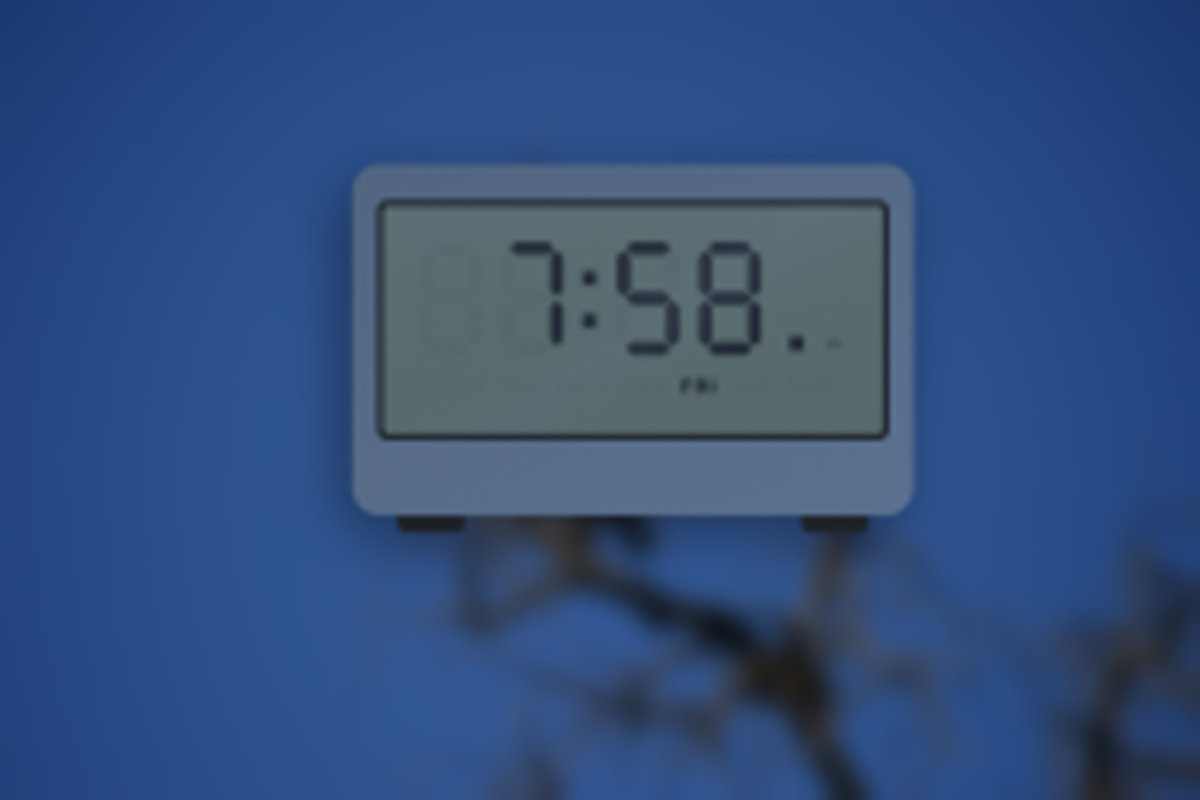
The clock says 7.58
